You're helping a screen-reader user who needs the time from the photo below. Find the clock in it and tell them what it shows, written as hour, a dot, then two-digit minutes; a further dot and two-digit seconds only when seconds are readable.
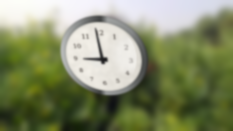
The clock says 8.59
